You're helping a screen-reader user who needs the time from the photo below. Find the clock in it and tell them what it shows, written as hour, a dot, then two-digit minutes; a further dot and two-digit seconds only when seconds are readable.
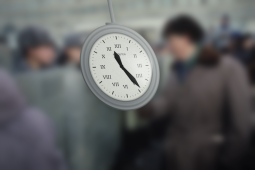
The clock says 11.24
